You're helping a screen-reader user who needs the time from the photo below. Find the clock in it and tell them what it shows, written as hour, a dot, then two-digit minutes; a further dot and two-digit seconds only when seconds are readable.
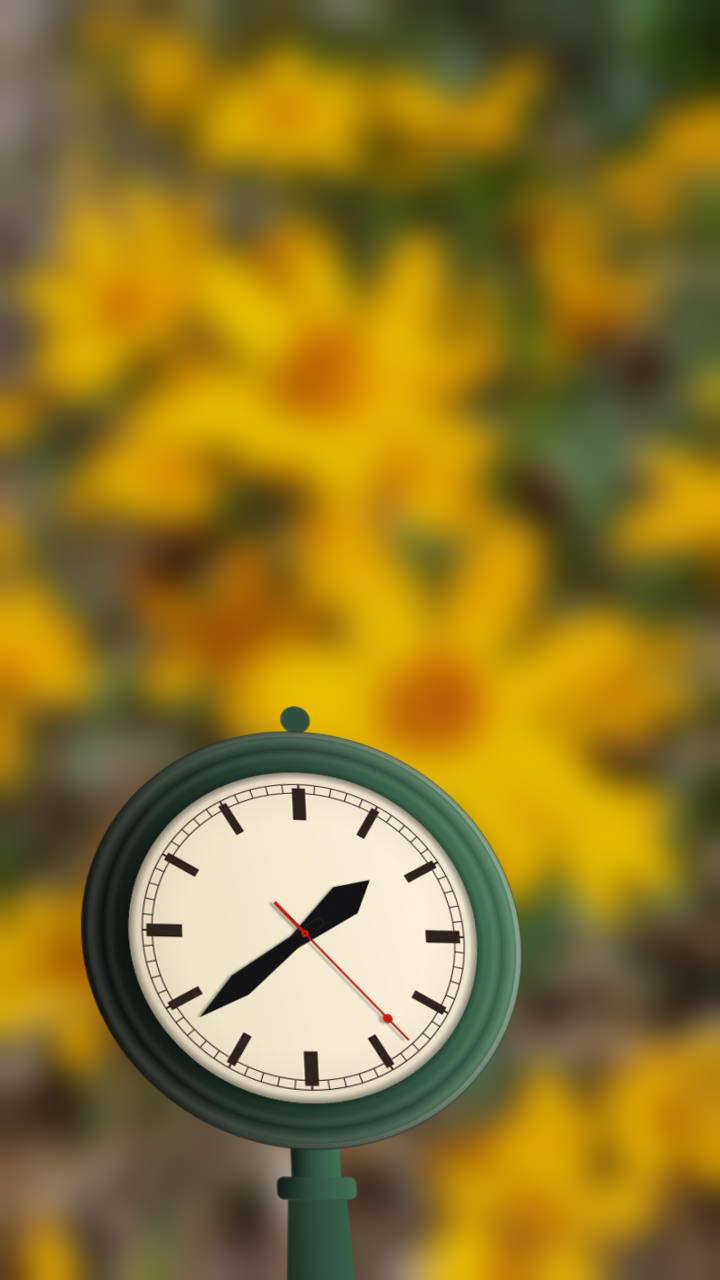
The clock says 1.38.23
